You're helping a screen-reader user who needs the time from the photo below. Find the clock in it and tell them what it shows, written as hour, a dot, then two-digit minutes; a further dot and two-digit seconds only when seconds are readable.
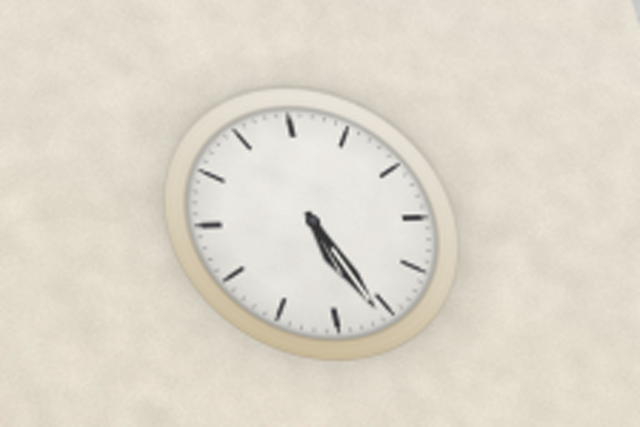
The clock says 5.26
